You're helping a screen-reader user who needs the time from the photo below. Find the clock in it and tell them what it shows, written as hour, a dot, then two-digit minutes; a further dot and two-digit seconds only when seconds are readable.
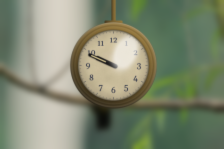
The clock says 9.49
